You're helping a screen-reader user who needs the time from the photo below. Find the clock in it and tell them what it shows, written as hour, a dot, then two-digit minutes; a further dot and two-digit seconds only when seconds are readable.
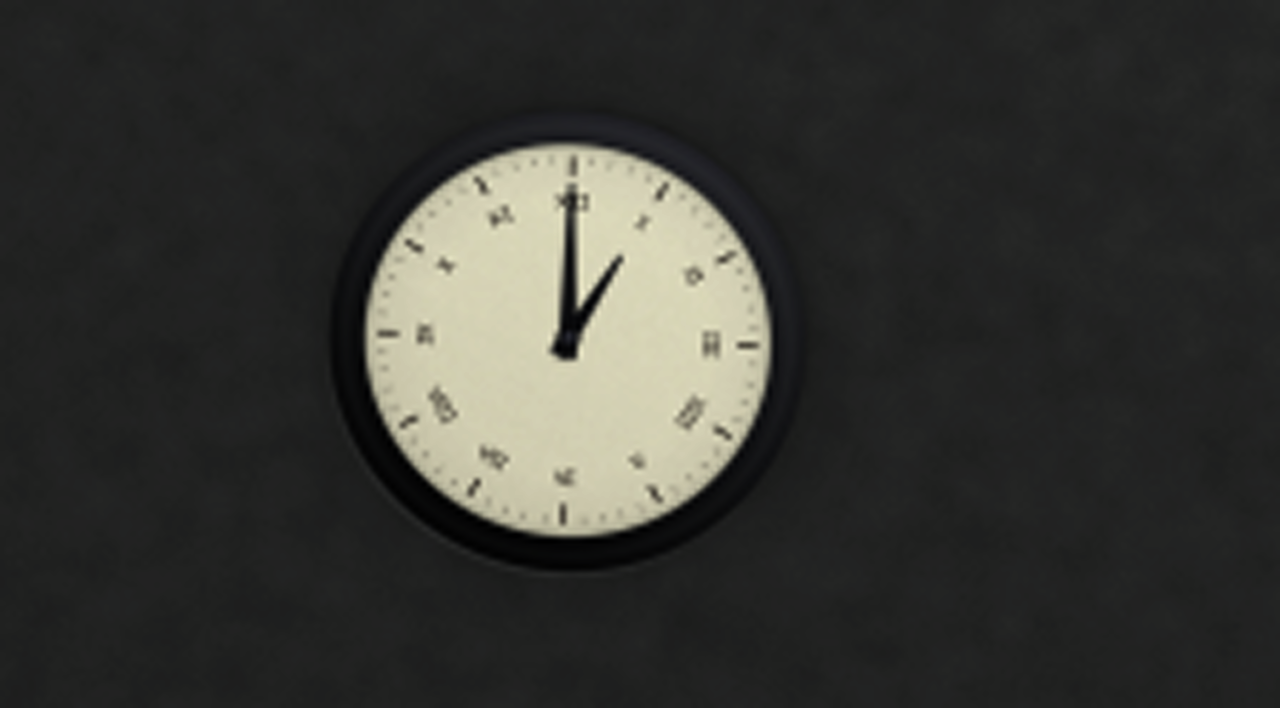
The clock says 1.00
